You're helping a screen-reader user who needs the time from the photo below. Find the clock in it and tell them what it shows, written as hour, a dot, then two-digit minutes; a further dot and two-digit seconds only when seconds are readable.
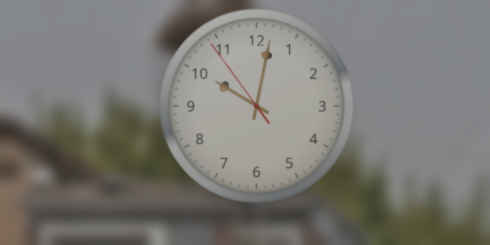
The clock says 10.01.54
